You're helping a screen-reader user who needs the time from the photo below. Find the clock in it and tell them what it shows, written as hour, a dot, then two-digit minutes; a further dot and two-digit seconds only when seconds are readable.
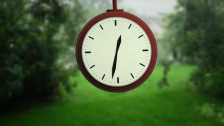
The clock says 12.32
